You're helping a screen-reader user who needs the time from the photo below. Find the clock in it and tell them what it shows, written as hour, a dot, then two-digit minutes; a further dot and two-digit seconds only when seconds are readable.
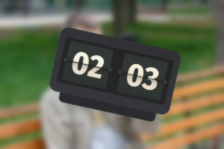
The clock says 2.03
